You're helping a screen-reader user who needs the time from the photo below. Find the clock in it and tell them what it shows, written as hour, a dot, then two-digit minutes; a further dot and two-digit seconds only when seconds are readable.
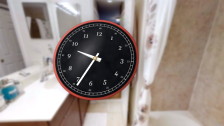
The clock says 9.34
